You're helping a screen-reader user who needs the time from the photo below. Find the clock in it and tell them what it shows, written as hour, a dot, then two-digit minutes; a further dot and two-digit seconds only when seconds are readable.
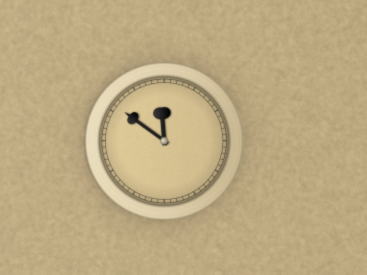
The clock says 11.51
